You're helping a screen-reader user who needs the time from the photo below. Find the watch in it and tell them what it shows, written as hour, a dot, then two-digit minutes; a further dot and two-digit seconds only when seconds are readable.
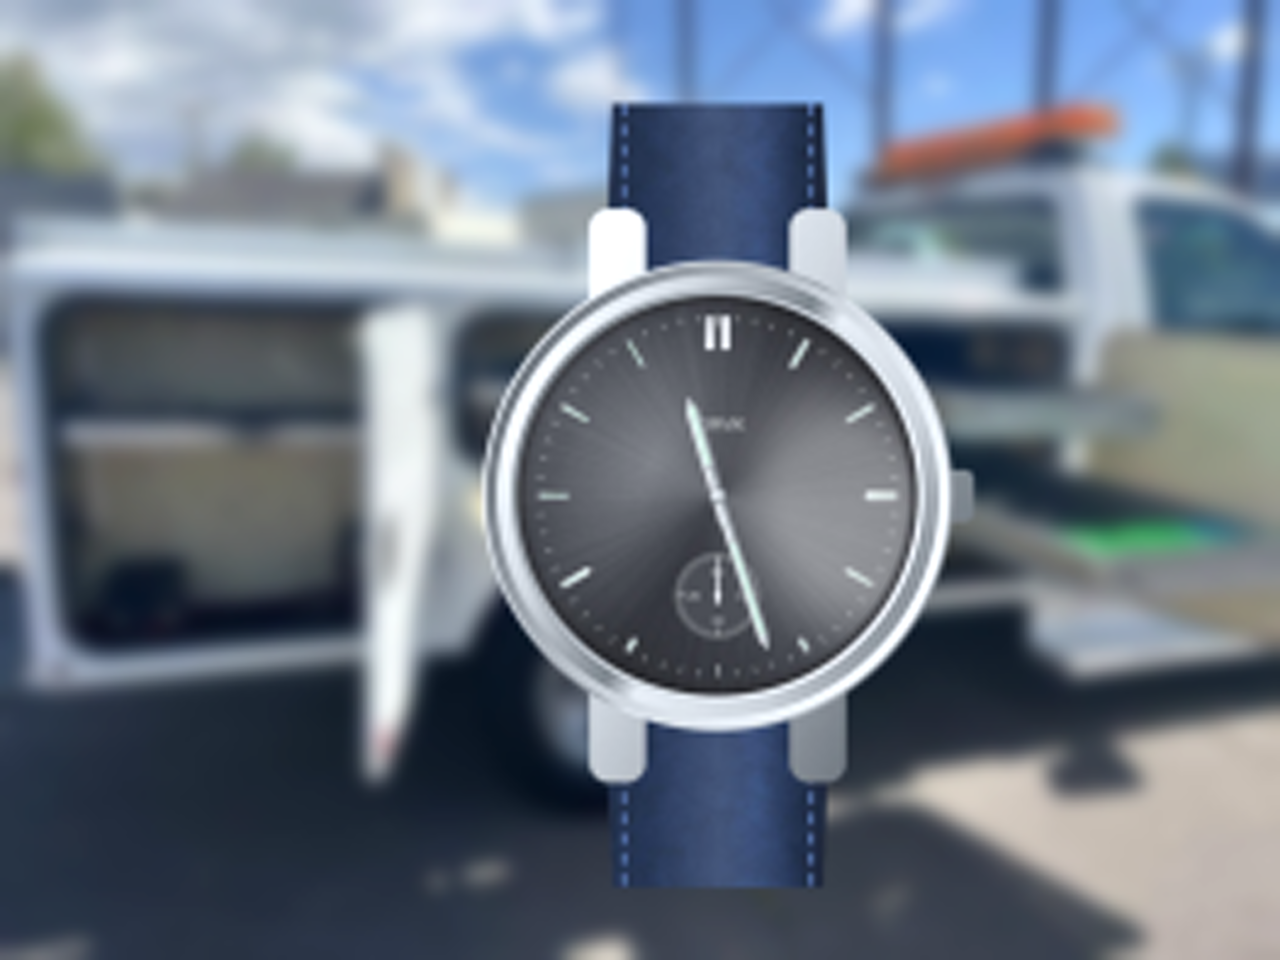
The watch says 11.27
